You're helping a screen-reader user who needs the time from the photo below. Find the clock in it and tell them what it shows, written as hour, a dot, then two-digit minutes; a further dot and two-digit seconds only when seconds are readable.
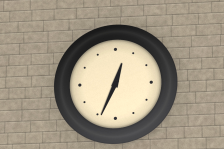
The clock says 12.34
